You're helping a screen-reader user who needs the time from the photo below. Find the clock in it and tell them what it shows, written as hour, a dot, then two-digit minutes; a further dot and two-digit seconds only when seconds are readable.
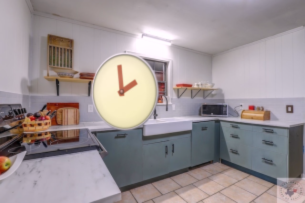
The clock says 1.59
